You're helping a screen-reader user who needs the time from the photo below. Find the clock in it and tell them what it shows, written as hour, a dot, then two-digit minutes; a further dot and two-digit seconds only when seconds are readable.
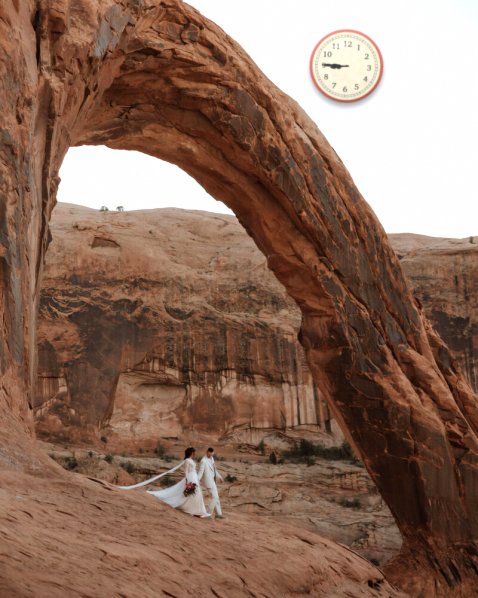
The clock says 8.45
